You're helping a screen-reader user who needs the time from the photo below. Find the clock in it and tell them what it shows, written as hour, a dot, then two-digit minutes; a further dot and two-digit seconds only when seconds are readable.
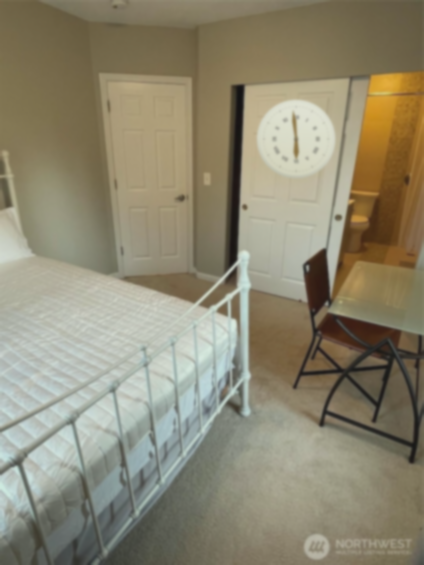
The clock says 5.59
